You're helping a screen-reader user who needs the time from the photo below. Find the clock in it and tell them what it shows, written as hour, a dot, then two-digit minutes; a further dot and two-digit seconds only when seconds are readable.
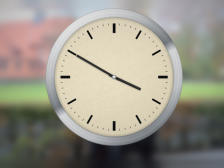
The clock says 3.50
